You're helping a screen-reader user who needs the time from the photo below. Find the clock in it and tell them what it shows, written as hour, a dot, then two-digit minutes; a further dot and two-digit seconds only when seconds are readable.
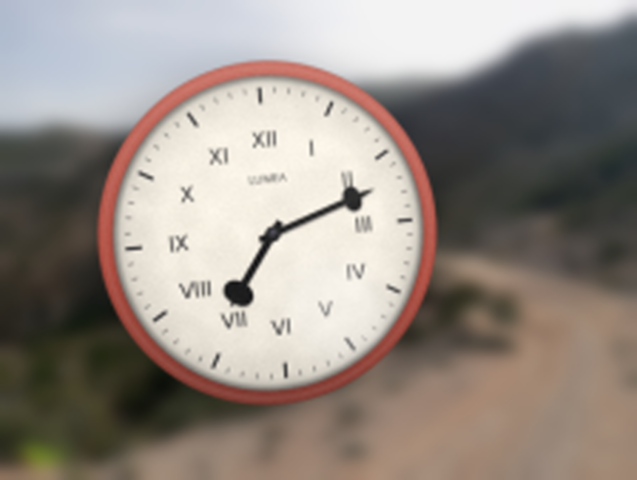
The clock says 7.12
